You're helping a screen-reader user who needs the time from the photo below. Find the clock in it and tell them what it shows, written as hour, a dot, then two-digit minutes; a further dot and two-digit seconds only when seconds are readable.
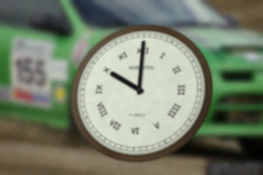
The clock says 10.00
